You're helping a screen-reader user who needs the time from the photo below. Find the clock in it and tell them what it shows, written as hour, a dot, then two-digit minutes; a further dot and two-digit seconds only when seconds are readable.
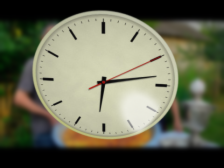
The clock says 6.13.10
